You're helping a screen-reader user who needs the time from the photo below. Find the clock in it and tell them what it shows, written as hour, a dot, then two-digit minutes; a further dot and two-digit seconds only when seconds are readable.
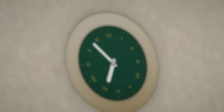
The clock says 6.53
